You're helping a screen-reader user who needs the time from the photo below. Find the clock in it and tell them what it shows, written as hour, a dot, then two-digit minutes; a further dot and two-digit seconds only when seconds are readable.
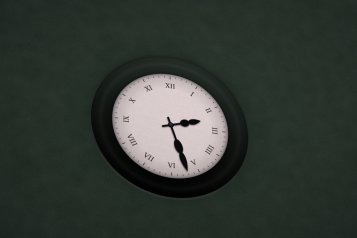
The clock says 2.27
